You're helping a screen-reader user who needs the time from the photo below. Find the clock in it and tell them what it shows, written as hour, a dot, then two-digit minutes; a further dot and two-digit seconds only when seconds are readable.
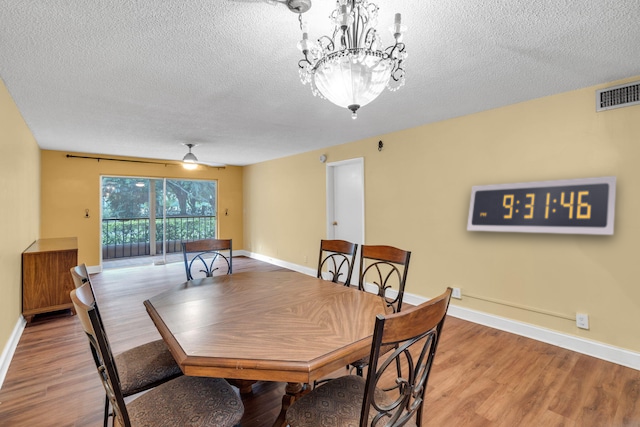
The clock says 9.31.46
